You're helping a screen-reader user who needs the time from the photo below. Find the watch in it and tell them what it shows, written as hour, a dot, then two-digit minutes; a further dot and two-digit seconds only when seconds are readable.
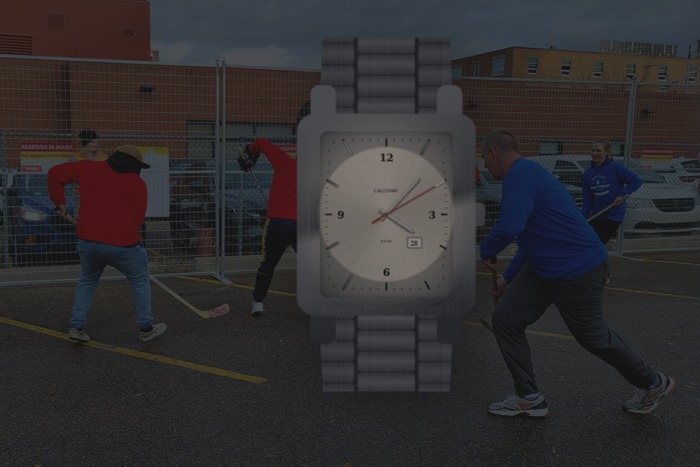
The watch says 4.07.10
